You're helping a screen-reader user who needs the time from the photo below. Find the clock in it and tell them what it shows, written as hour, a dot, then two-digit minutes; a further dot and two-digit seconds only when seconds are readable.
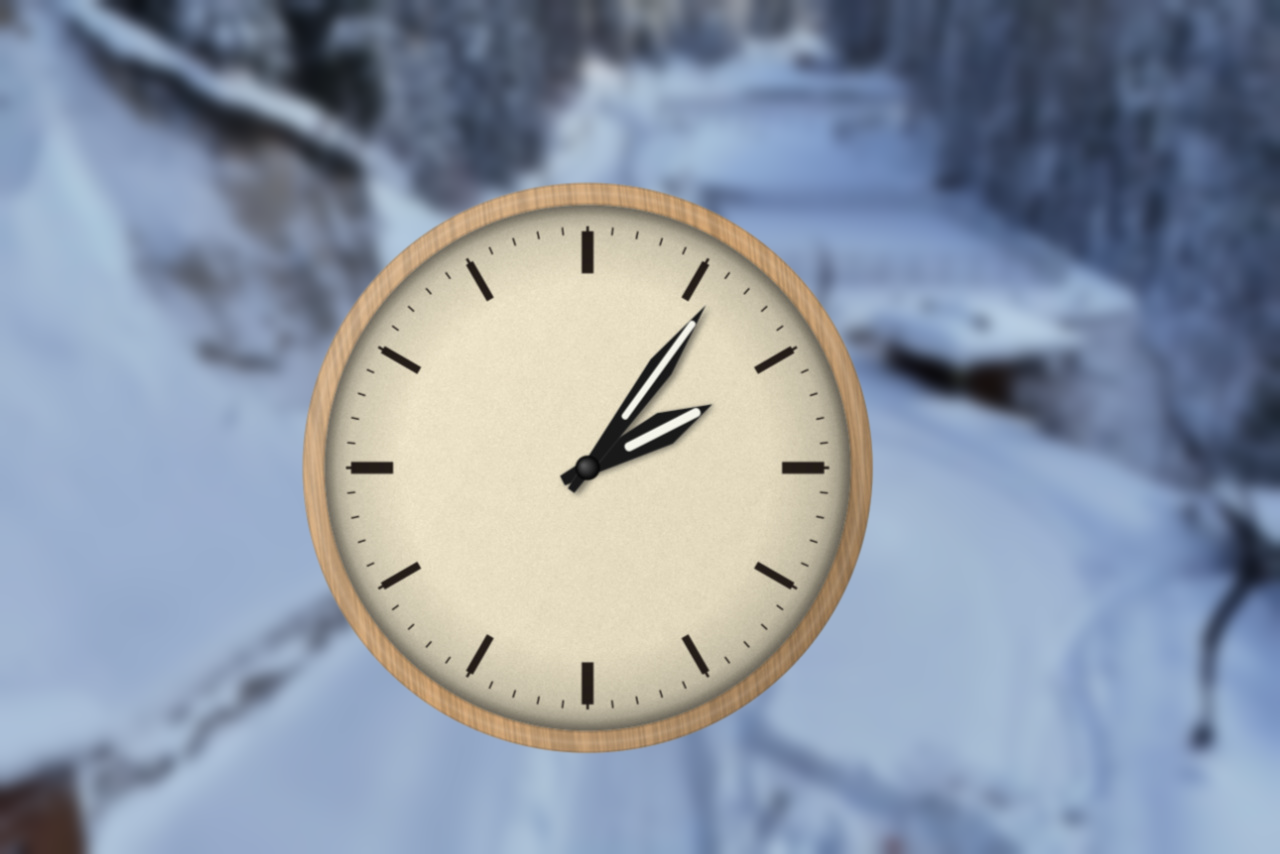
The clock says 2.06
